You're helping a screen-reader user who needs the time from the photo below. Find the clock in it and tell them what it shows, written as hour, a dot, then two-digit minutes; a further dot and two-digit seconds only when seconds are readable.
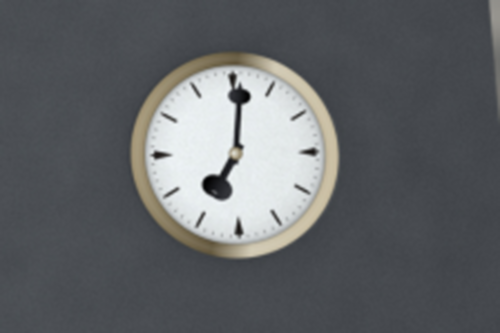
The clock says 7.01
